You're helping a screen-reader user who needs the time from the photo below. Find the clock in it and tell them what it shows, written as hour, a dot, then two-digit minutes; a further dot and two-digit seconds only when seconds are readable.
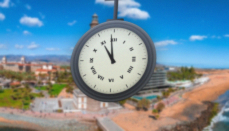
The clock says 10.59
